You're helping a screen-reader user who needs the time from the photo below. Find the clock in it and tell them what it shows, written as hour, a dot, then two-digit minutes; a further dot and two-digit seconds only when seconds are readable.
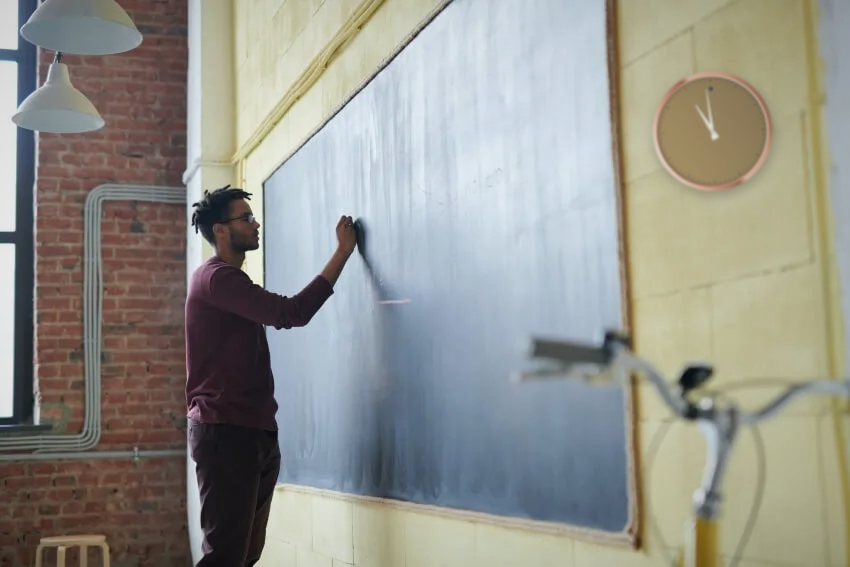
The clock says 10.59
